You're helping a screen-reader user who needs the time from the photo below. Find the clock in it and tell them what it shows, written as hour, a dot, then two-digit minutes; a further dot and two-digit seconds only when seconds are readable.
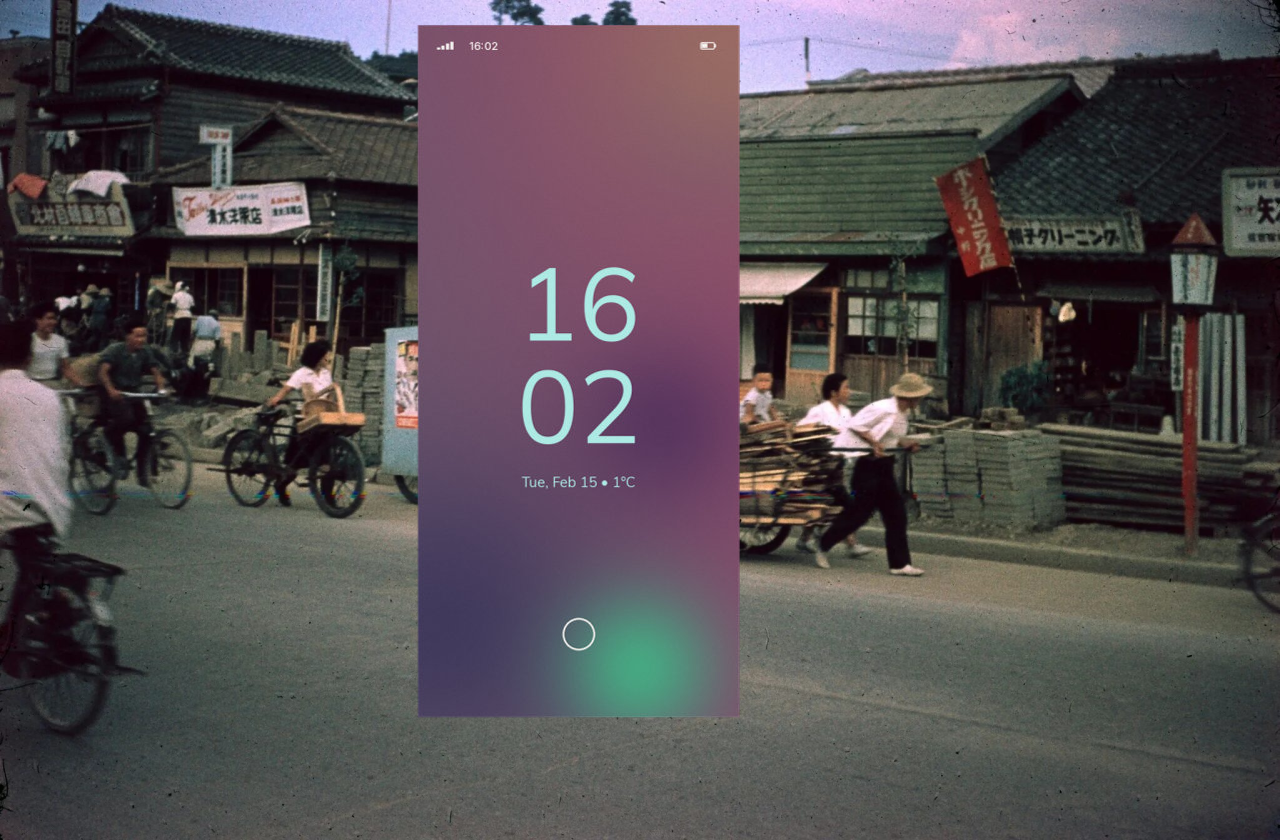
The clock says 16.02
